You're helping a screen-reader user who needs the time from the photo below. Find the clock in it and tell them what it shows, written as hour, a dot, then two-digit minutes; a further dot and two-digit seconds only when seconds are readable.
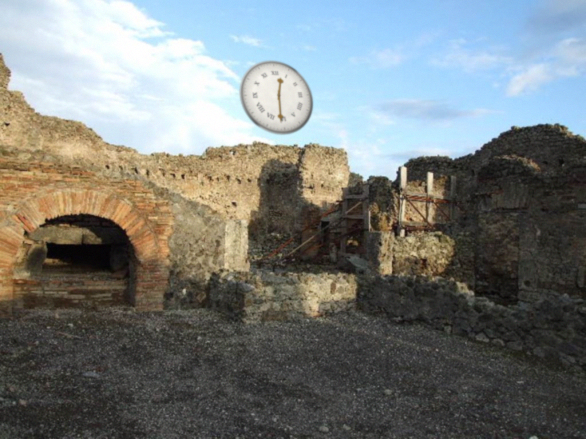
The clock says 12.31
